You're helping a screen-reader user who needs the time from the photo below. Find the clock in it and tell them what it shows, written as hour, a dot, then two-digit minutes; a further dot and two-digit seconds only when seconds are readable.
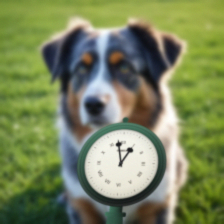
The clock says 12.58
